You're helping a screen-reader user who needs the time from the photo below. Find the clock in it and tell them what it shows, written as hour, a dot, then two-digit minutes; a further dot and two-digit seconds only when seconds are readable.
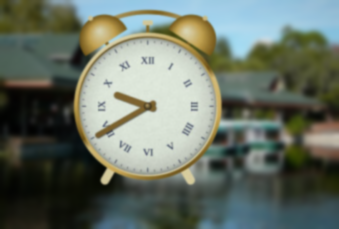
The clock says 9.40
